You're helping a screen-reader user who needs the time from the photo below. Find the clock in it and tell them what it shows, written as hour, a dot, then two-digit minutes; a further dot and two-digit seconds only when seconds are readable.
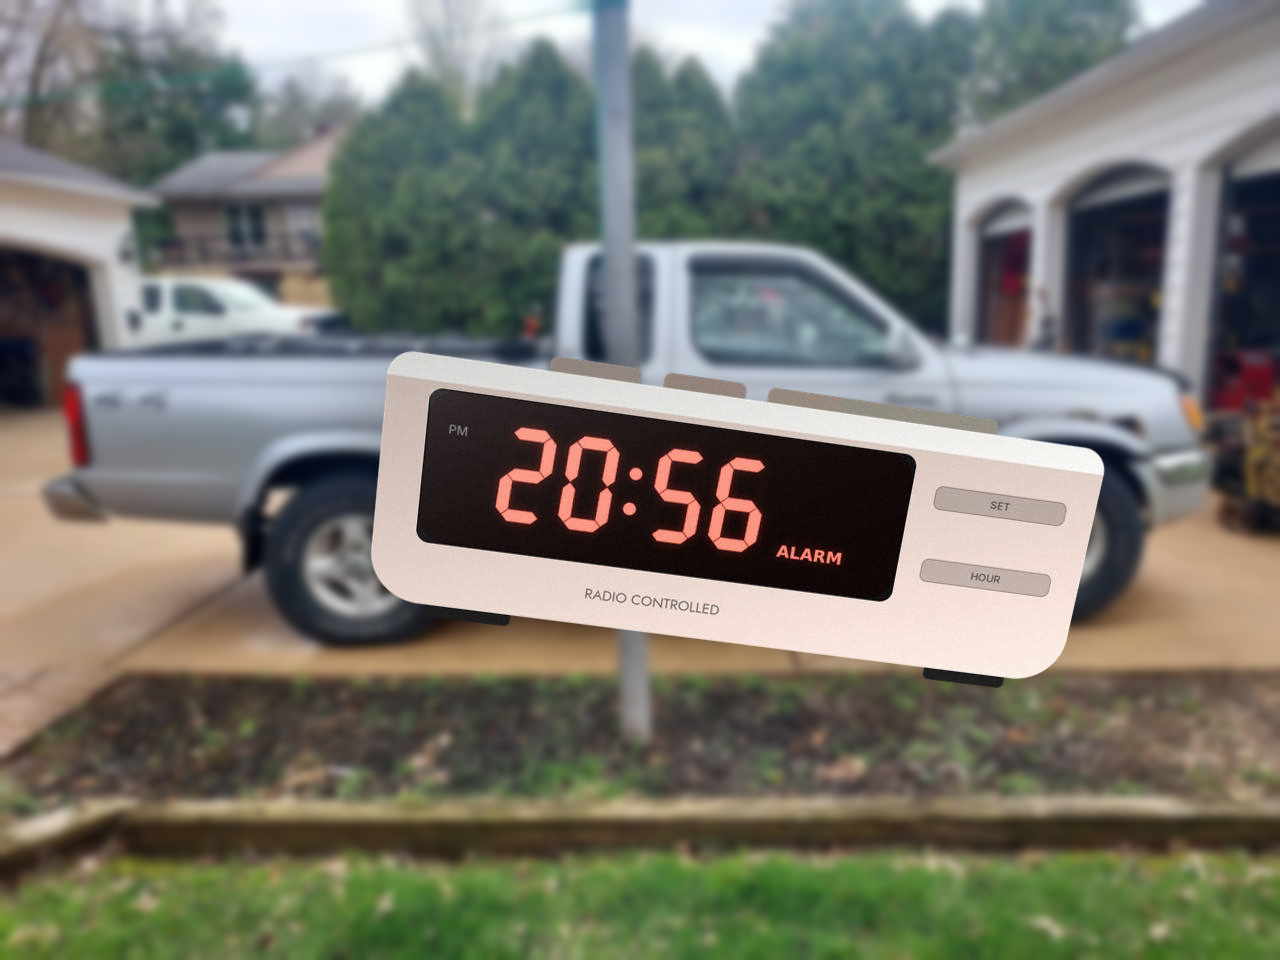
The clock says 20.56
